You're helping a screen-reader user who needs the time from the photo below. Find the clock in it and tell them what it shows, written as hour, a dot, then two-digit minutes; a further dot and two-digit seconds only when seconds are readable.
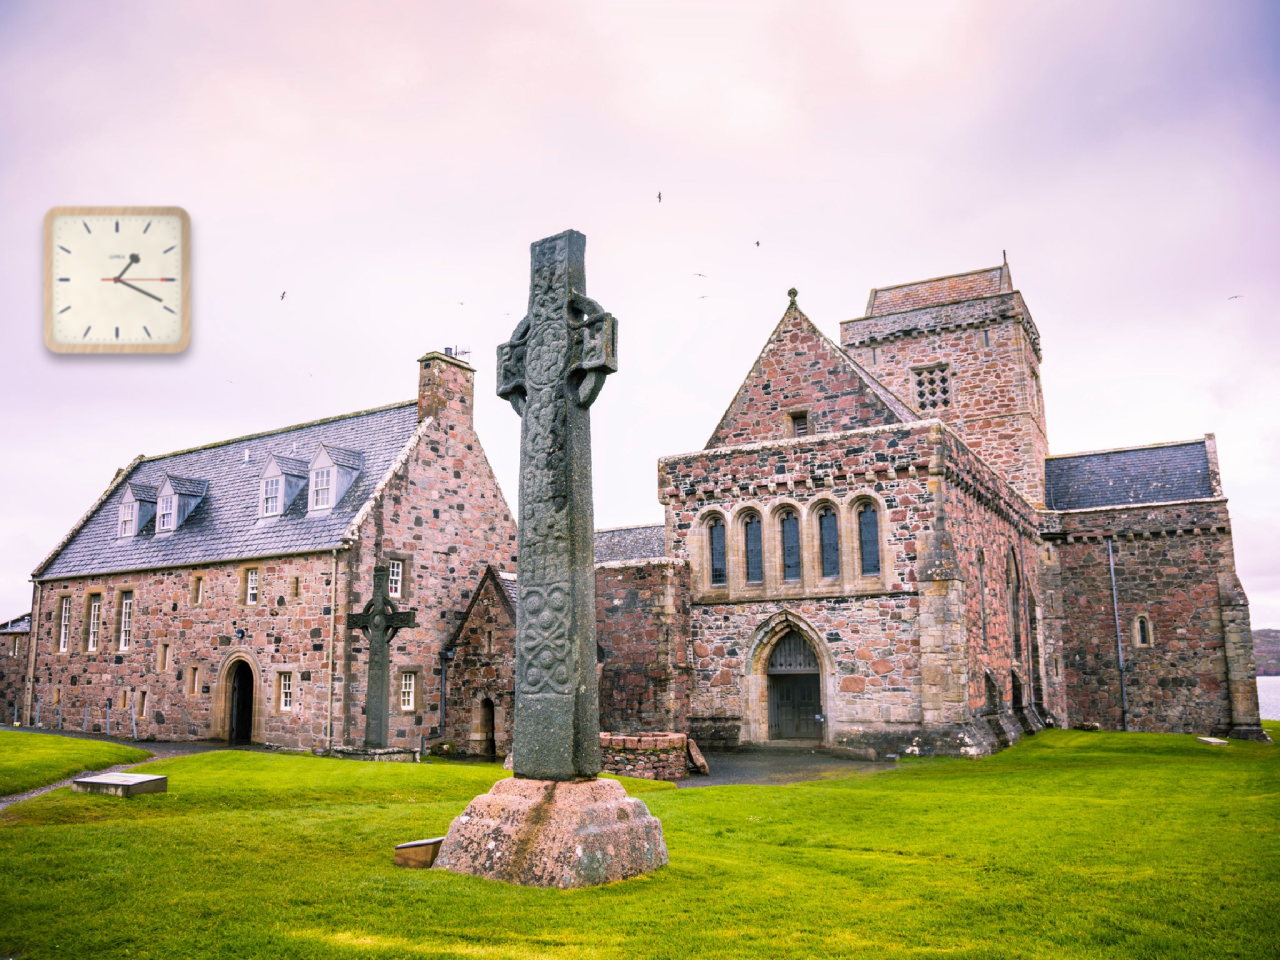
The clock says 1.19.15
